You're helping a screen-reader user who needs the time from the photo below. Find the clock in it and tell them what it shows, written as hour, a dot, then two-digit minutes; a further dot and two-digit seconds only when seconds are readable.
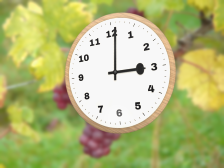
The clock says 3.01
